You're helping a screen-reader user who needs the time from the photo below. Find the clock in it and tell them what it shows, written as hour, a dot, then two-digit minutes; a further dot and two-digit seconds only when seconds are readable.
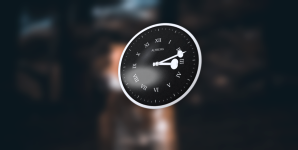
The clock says 3.12
